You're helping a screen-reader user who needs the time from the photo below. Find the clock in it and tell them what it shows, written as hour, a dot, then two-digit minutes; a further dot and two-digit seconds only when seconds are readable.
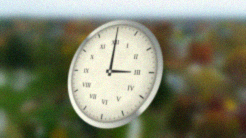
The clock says 3.00
